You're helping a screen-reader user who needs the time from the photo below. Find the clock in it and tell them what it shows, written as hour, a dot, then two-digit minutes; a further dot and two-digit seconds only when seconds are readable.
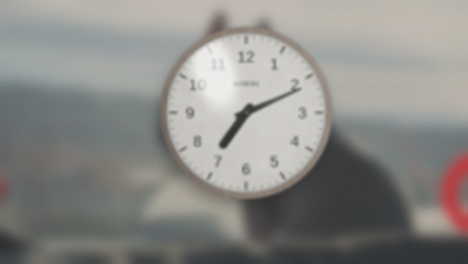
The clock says 7.11
